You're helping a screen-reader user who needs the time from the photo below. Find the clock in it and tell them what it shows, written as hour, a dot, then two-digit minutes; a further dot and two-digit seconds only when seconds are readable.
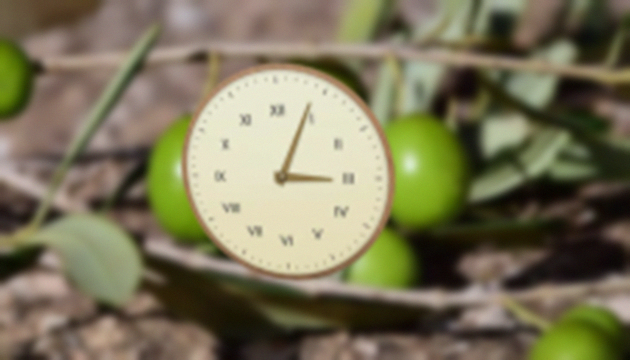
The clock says 3.04
